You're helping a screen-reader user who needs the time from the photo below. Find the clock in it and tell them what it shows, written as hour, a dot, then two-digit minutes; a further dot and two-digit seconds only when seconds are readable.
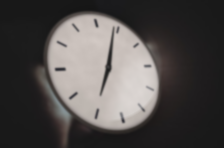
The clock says 7.04
